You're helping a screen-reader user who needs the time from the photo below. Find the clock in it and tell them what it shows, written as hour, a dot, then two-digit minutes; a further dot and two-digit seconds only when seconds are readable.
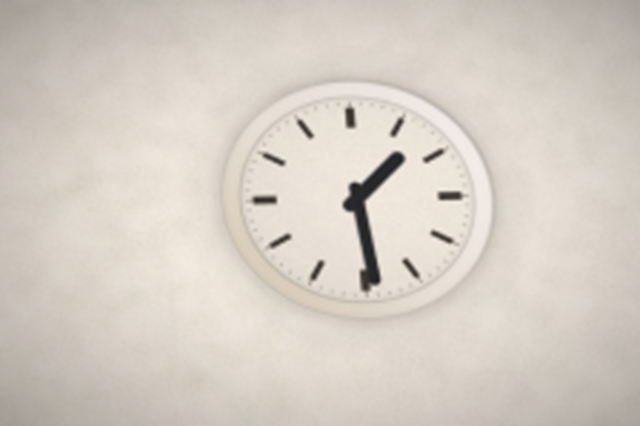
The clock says 1.29
